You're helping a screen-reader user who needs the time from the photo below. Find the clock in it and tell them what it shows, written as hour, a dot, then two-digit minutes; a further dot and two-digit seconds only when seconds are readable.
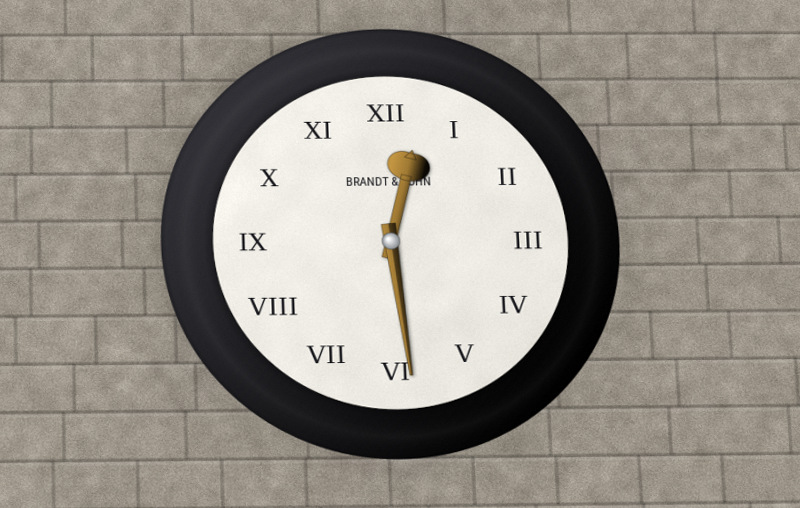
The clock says 12.29
